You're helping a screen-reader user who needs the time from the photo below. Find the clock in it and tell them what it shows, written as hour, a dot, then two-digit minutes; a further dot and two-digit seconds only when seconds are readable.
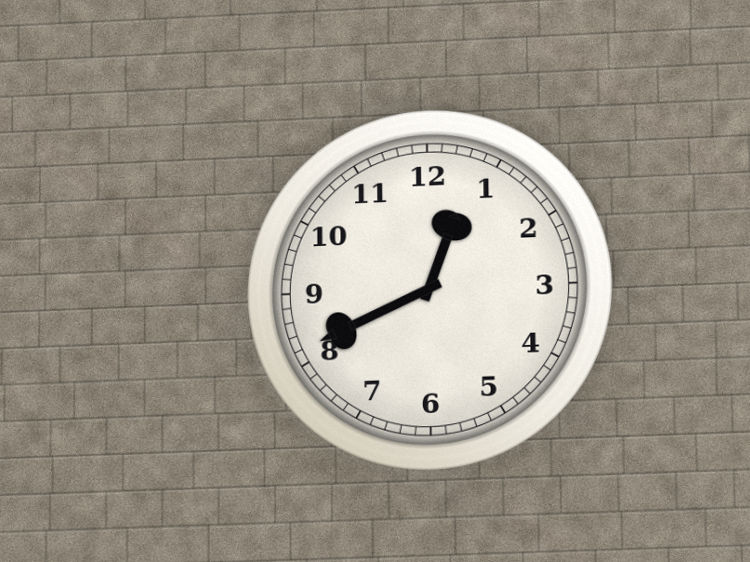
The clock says 12.41
